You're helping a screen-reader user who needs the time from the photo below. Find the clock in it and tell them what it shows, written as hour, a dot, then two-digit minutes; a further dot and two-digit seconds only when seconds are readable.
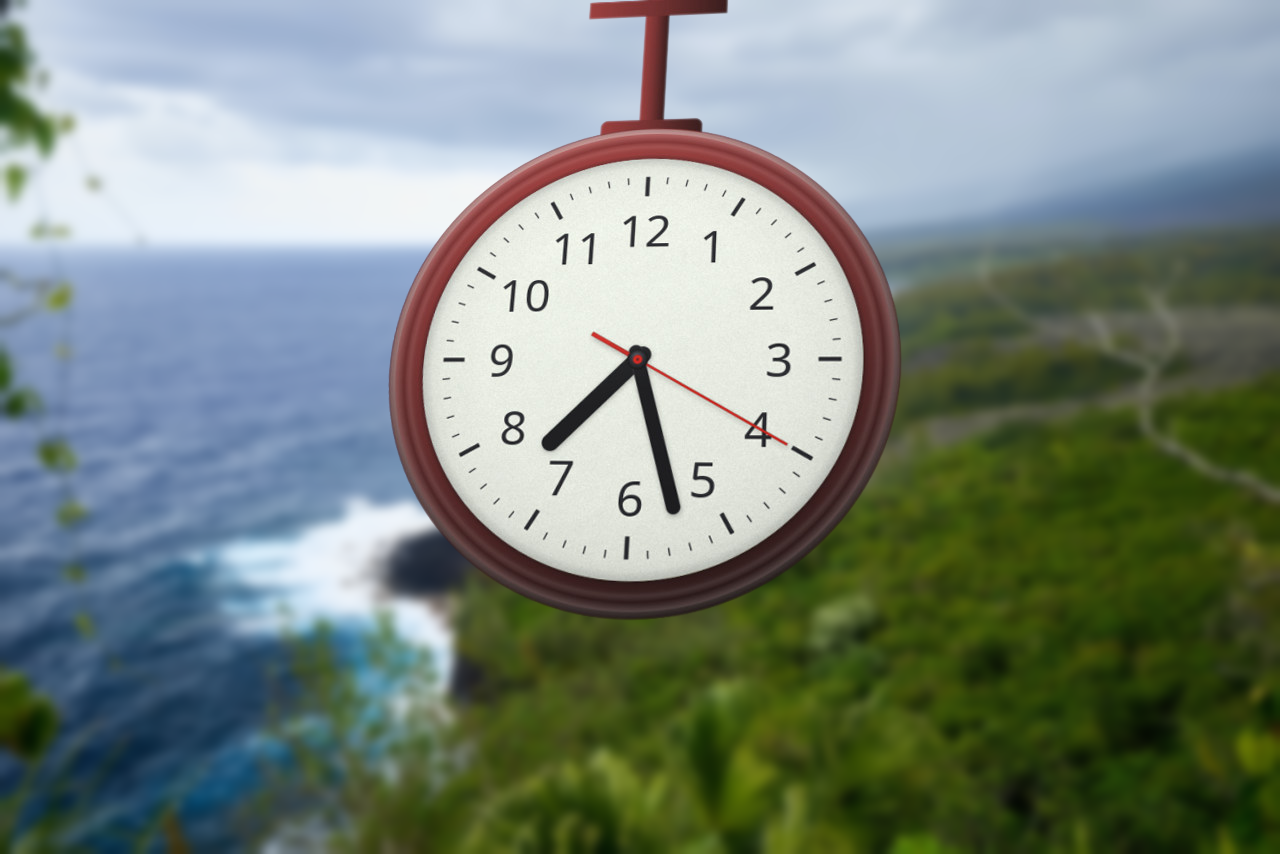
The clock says 7.27.20
